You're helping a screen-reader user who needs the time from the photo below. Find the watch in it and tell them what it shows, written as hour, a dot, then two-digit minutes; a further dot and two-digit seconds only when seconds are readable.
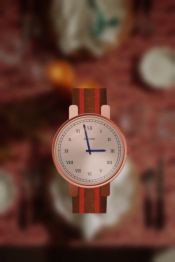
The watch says 2.58
